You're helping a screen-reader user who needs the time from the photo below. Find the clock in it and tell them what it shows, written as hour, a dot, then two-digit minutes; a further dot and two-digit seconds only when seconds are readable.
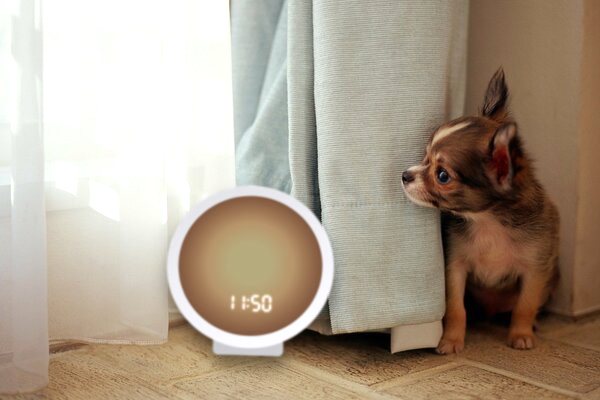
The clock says 11.50
